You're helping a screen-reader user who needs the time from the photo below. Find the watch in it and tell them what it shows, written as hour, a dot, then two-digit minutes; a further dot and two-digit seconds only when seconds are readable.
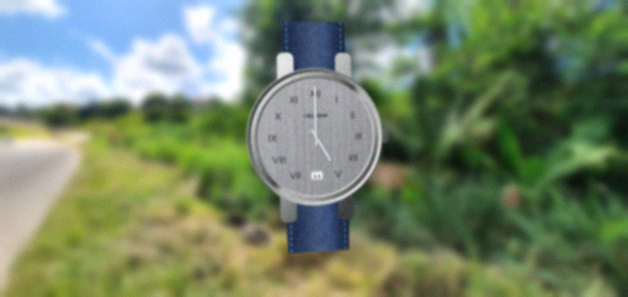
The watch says 5.00
